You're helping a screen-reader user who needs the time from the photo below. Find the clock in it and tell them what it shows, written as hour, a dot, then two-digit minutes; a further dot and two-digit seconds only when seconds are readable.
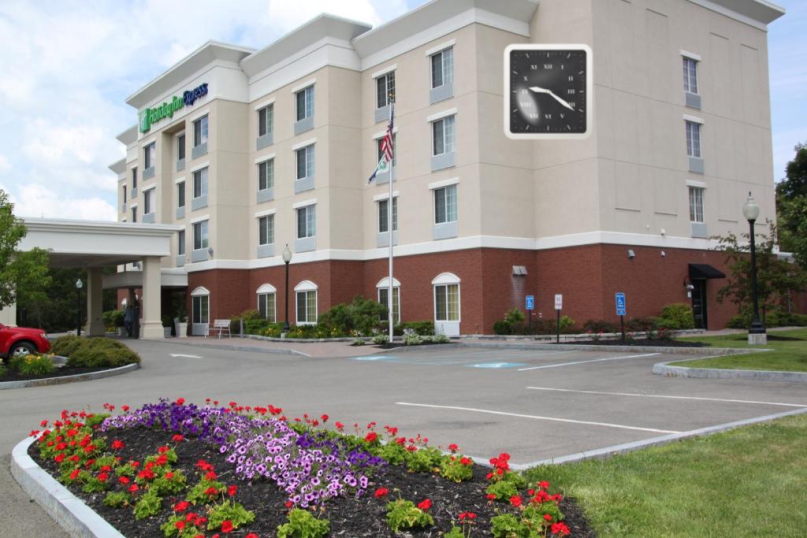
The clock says 9.21
